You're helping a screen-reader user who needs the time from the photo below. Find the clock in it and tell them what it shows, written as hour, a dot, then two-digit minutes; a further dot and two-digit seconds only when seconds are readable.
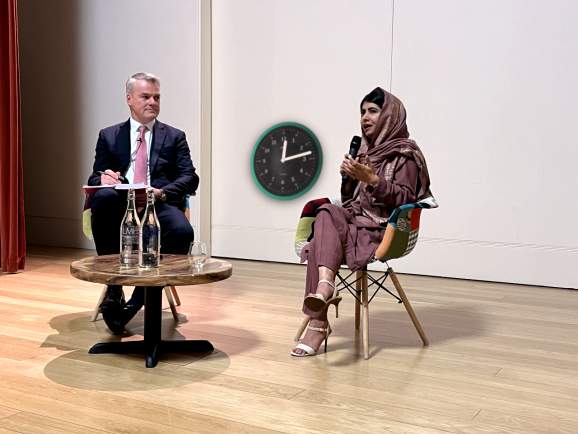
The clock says 12.13
